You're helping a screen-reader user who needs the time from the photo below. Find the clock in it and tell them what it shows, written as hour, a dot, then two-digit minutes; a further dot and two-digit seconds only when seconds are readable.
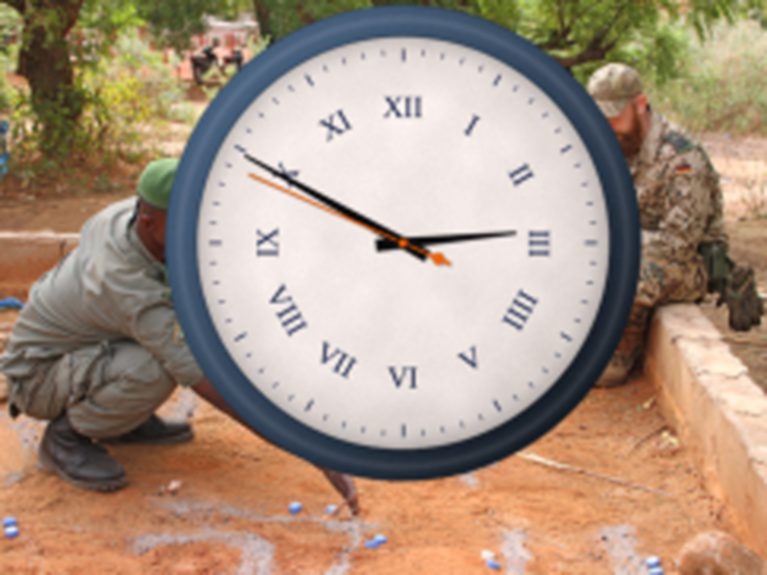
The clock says 2.49.49
